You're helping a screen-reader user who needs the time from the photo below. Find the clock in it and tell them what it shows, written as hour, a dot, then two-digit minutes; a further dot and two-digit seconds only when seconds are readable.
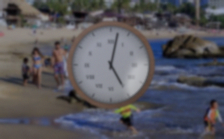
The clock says 5.02
